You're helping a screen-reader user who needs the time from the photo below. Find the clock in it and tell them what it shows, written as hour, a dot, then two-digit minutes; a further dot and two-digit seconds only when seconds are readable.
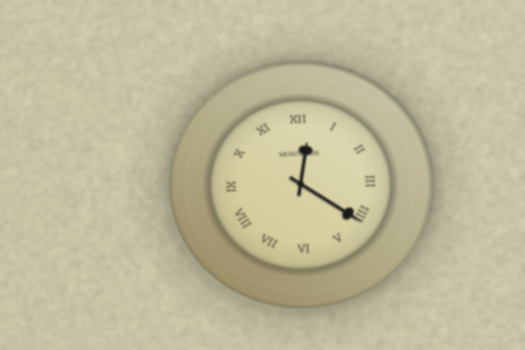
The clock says 12.21
